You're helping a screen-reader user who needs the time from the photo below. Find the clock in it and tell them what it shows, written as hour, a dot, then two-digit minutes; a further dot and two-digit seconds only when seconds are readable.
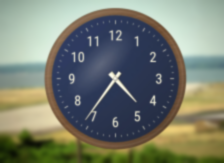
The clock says 4.36
